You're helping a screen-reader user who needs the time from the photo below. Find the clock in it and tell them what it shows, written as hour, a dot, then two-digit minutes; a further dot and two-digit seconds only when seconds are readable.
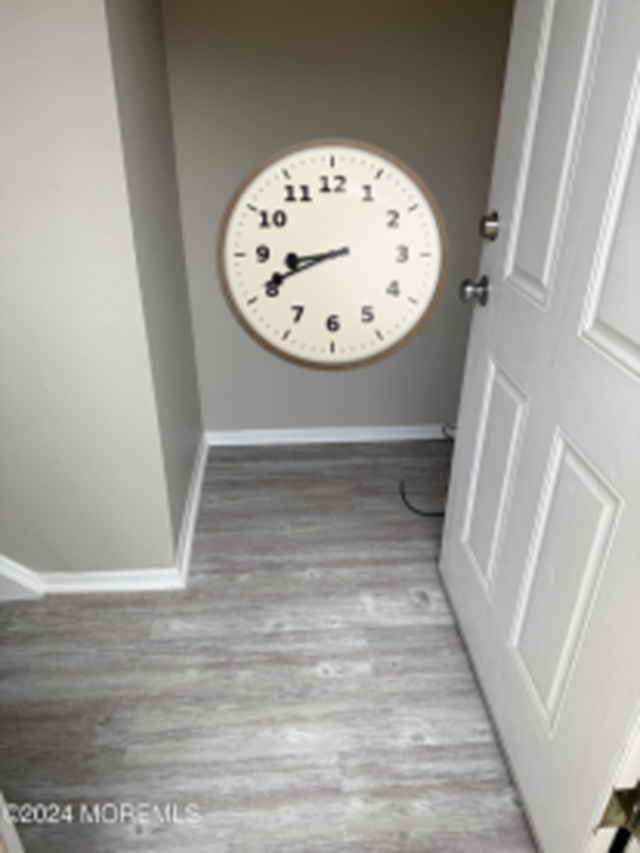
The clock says 8.41
